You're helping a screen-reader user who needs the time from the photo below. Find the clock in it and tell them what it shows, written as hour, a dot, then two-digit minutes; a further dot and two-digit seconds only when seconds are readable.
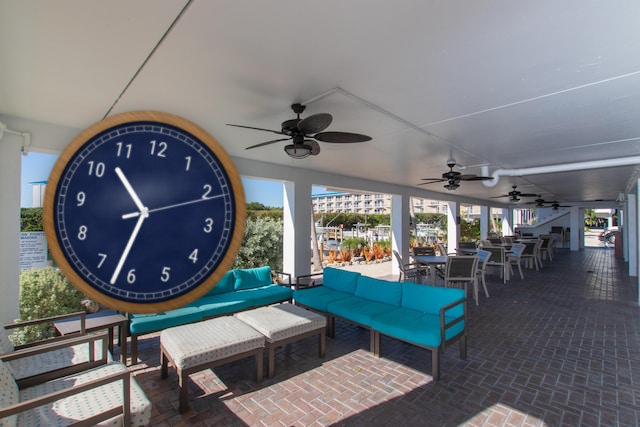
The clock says 10.32.11
